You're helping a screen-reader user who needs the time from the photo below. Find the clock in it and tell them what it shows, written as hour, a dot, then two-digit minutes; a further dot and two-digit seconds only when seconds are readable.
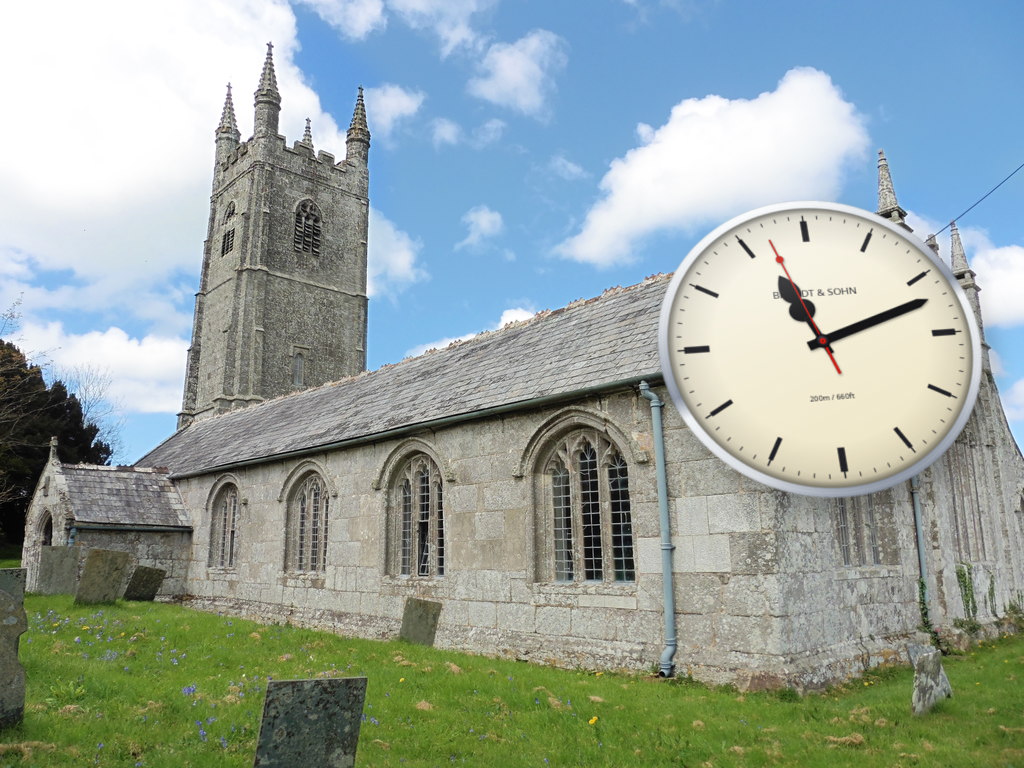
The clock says 11.11.57
